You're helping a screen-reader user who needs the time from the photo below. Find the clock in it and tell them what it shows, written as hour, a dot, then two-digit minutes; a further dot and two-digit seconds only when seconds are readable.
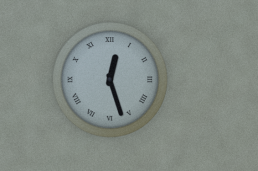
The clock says 12.27
